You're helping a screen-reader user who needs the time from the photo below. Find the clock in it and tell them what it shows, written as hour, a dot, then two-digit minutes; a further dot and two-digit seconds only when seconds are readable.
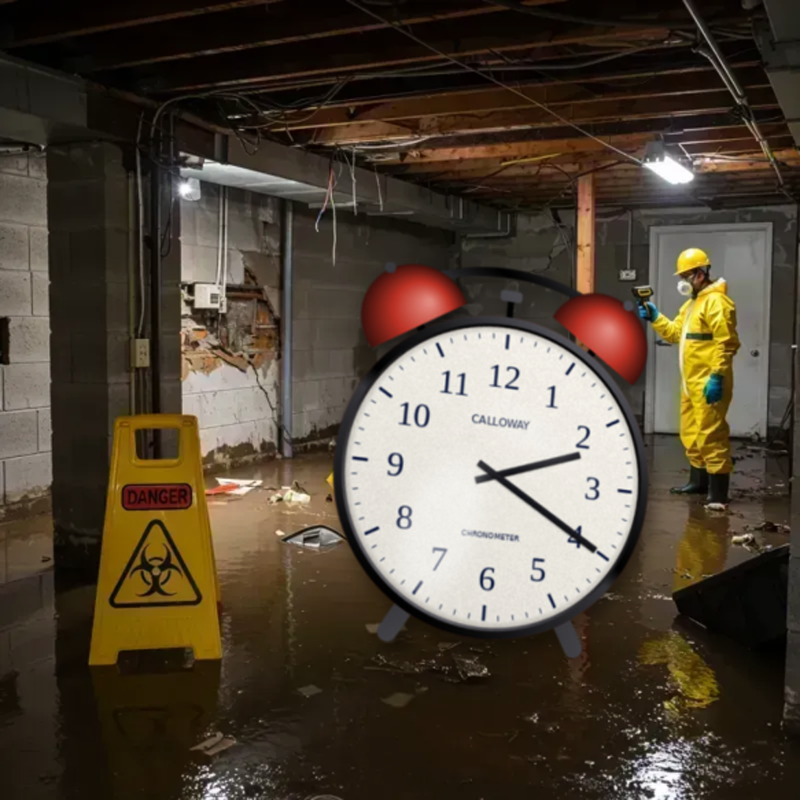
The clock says 2.20
